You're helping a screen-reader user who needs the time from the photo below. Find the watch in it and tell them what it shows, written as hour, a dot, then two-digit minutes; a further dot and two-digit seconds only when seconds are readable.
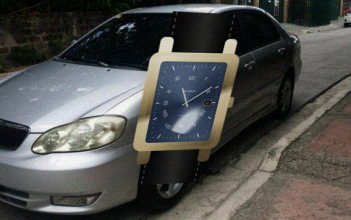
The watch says 11.09
